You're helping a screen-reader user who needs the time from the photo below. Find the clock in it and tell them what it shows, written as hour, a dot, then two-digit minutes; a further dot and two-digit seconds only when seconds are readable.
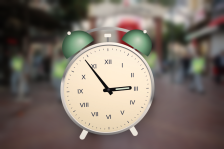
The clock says 2.54
